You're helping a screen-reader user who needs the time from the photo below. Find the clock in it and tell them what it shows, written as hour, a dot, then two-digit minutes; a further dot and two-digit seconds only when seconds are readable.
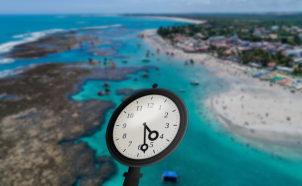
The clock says 4.28
